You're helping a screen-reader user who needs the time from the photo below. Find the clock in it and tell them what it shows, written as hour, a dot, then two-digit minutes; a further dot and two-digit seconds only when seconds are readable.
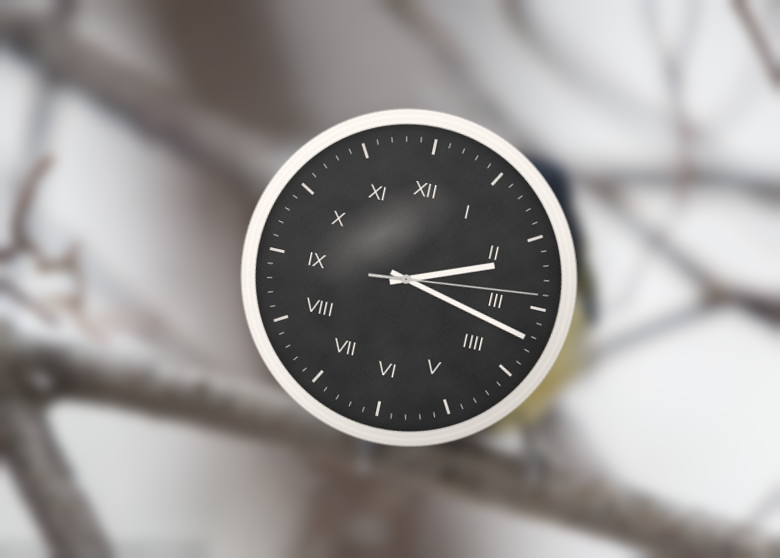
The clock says 2.17.14
